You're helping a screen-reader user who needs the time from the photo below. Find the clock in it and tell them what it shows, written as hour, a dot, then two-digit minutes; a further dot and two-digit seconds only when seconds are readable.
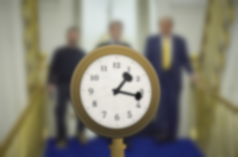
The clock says 1.17
